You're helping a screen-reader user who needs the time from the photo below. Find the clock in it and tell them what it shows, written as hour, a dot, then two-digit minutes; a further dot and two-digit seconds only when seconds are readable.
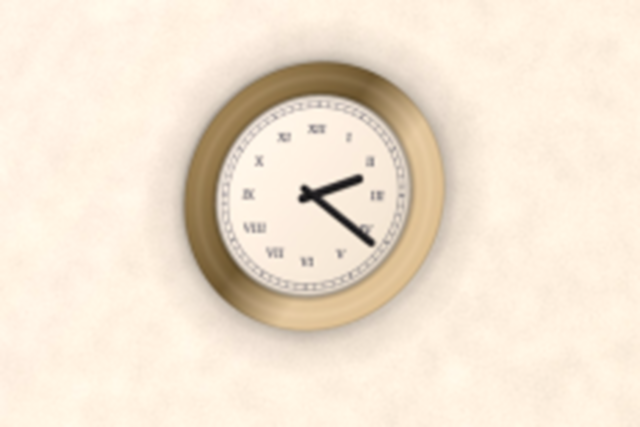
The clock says 2.21
